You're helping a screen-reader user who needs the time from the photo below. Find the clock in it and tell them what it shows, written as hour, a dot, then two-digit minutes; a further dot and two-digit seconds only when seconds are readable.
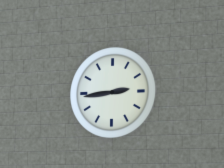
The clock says 2.44
